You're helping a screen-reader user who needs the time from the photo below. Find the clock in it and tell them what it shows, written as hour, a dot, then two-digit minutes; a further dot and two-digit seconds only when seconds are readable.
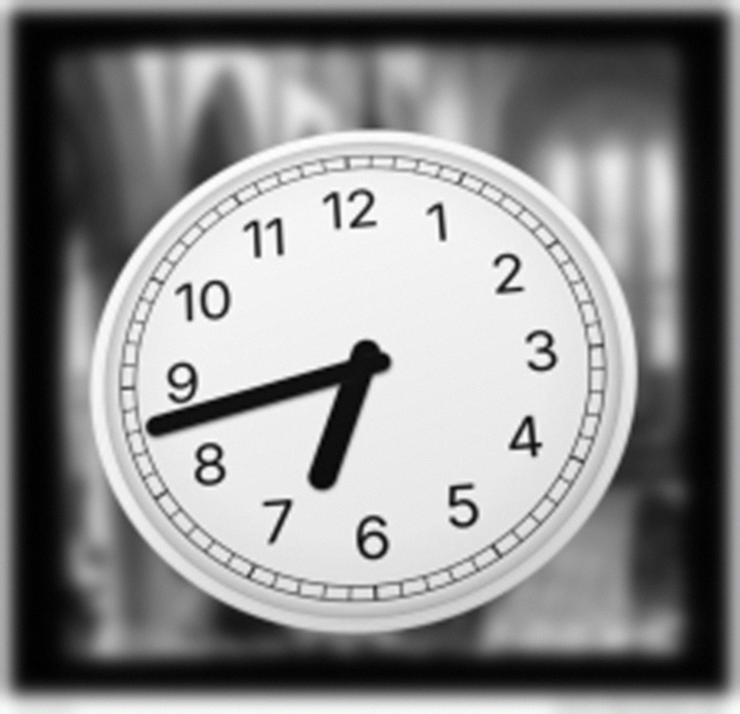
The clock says 6.43
